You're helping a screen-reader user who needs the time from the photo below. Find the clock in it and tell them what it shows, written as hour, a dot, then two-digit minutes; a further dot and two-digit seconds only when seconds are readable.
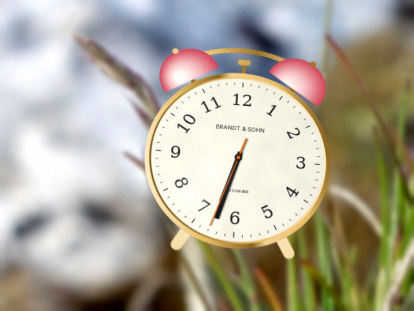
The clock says 6.32.33
